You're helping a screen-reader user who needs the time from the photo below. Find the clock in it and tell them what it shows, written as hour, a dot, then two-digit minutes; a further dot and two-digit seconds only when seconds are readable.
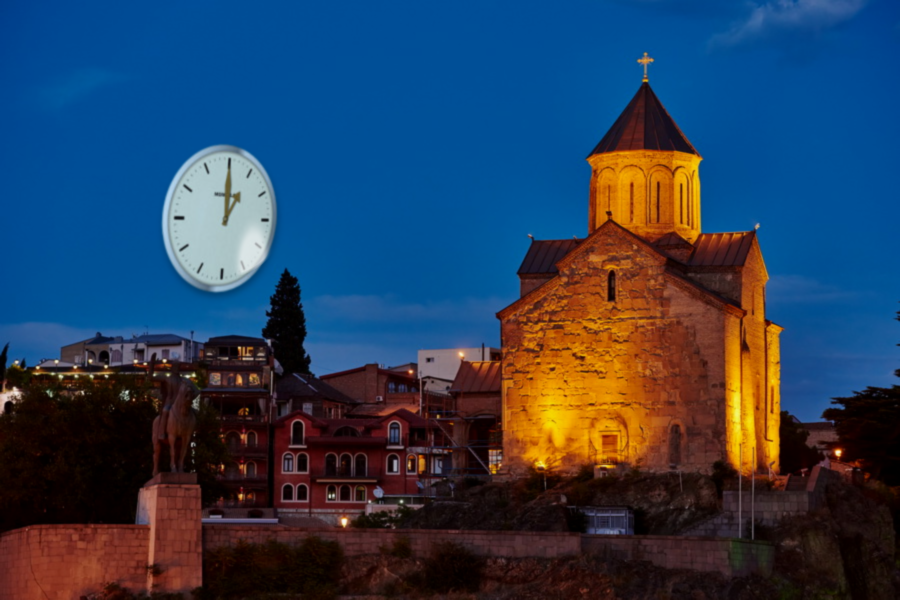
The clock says 1.00
